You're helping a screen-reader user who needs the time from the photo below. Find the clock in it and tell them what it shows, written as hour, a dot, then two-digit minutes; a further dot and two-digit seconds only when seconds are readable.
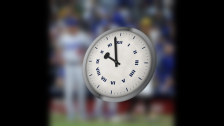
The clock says 9.58
